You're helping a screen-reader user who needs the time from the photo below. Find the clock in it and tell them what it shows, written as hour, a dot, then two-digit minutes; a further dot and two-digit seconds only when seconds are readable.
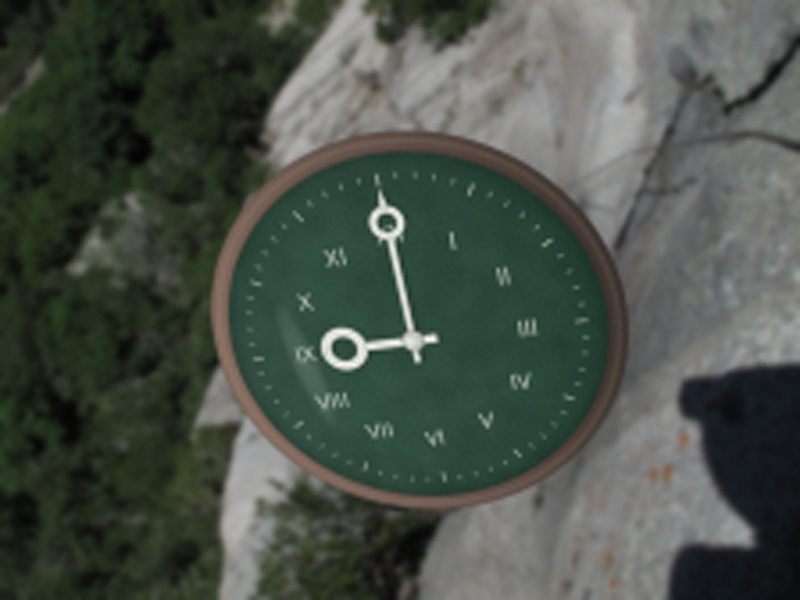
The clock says 9.00
